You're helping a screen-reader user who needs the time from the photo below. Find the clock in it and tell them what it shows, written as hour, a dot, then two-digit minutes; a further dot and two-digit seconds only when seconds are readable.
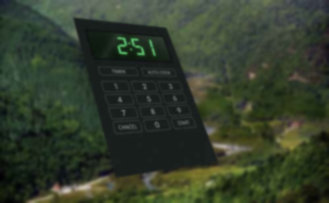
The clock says 2.51
